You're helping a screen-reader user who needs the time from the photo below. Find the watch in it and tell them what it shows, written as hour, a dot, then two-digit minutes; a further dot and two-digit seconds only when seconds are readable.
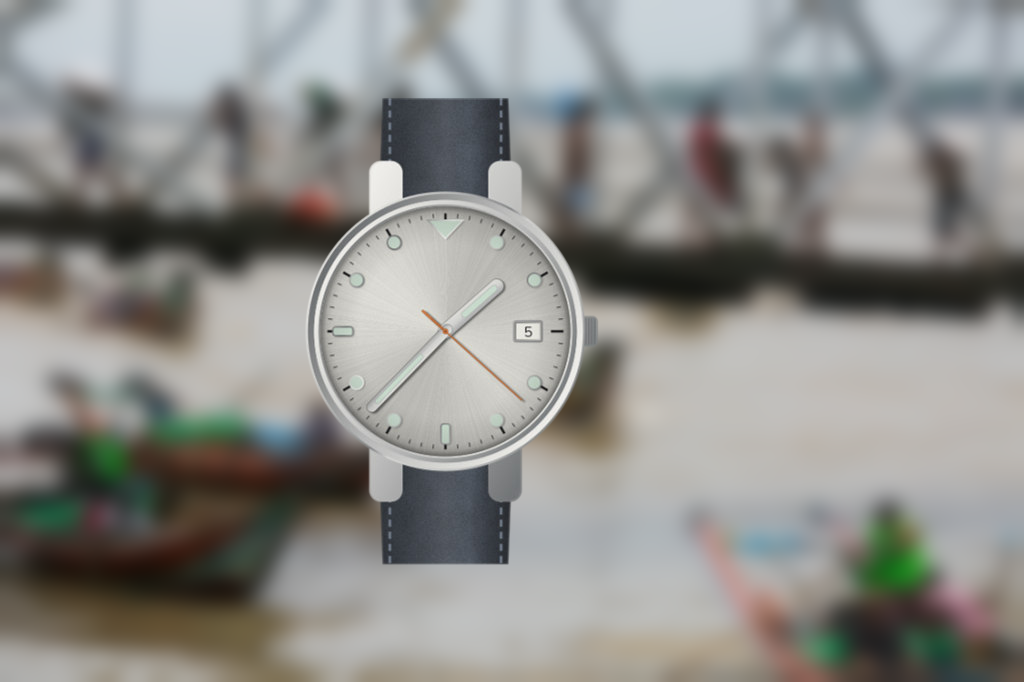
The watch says 1.37.22
